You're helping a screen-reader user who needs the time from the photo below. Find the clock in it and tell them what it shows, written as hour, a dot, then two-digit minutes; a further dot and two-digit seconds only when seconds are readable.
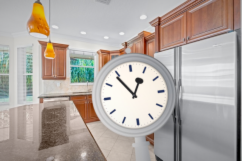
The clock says 12.54
